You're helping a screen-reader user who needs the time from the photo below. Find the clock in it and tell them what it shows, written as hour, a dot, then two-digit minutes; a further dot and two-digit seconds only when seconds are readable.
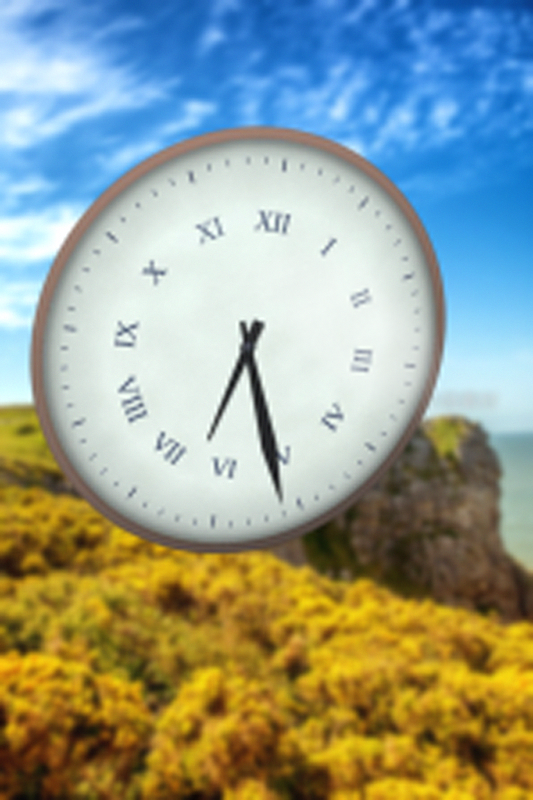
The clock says 6.26
